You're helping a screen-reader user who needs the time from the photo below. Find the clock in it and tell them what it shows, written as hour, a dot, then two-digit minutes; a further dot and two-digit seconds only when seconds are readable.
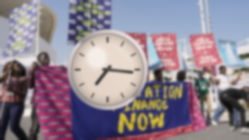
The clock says 7.16
